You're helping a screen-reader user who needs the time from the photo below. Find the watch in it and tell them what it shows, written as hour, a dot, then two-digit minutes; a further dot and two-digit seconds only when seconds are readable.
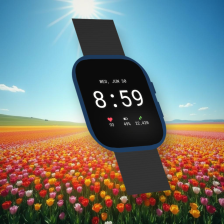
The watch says 8.59
